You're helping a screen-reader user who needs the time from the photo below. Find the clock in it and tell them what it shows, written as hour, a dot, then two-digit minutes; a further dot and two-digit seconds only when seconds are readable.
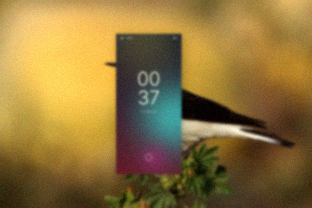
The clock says 0.37
